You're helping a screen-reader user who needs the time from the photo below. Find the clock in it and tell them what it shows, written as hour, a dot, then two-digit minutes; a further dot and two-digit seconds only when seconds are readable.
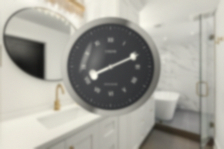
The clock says 8.11
